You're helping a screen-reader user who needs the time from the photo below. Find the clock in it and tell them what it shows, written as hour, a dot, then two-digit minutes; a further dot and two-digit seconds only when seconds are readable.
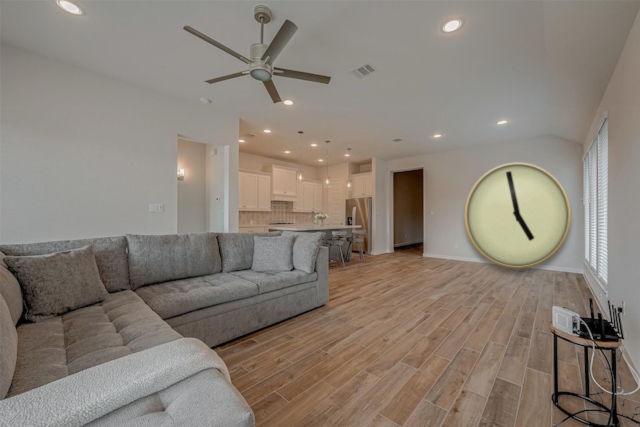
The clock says 4.58
